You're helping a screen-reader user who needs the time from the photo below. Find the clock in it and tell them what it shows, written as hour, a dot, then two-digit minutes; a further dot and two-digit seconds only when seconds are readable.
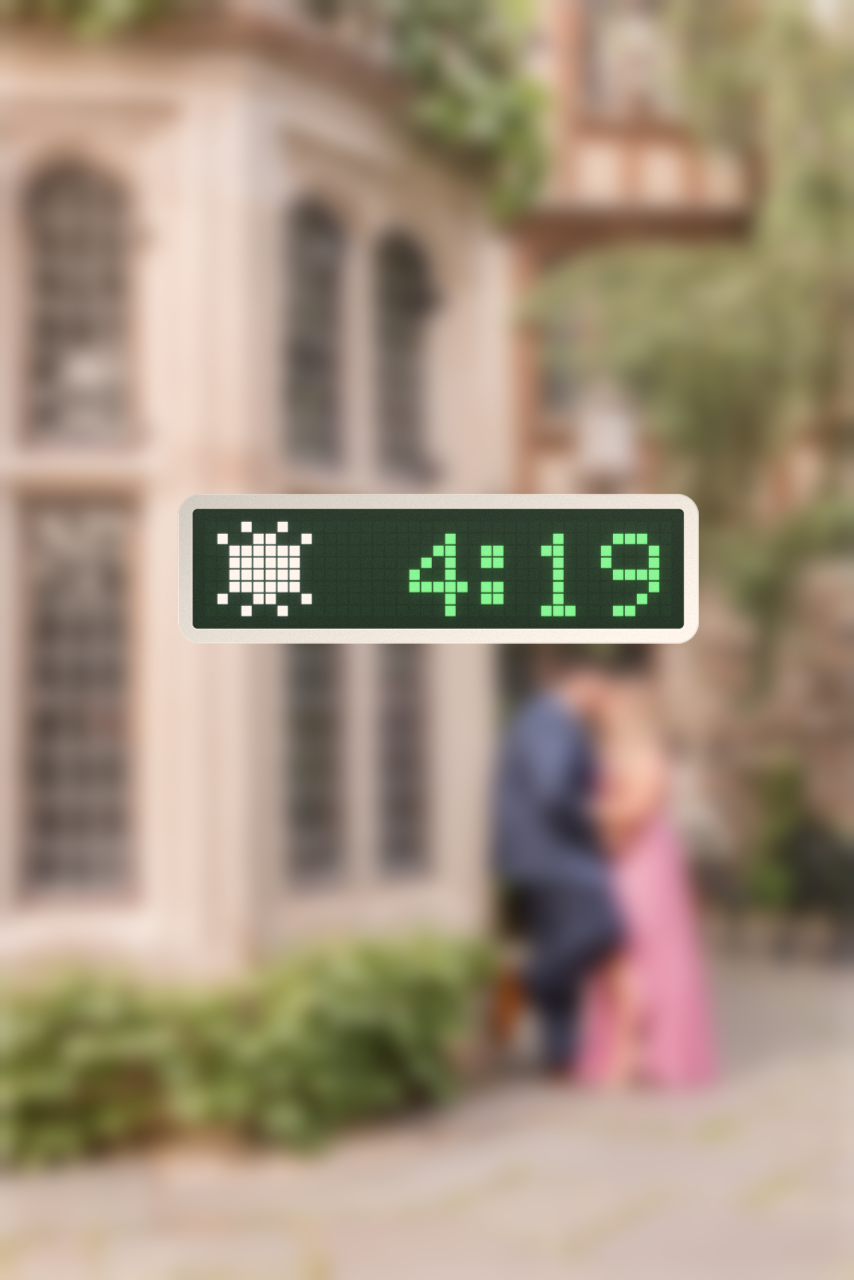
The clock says 4.19
